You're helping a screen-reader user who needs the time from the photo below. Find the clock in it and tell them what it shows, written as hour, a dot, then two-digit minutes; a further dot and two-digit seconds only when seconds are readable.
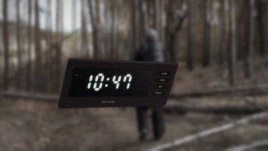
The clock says 10.47
